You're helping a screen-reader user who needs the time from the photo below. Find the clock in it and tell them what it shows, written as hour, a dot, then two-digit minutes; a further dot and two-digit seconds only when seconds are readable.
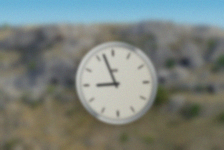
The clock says 8.57
